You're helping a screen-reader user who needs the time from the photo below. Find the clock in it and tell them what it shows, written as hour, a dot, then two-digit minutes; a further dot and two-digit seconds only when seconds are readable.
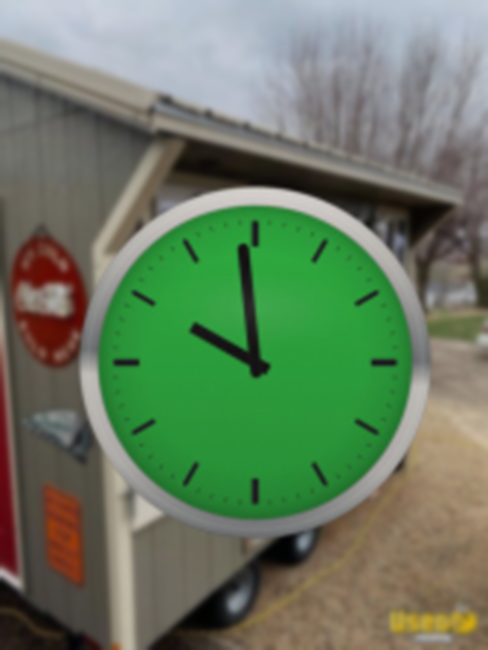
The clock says 9.59
